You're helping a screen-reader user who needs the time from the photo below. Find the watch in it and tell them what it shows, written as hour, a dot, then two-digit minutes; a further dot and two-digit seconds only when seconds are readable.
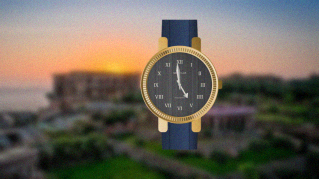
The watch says 4.59
